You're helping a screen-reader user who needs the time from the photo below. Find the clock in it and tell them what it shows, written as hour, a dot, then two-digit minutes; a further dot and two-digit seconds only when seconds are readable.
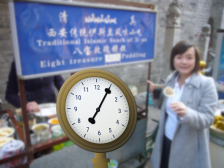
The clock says 7.05
